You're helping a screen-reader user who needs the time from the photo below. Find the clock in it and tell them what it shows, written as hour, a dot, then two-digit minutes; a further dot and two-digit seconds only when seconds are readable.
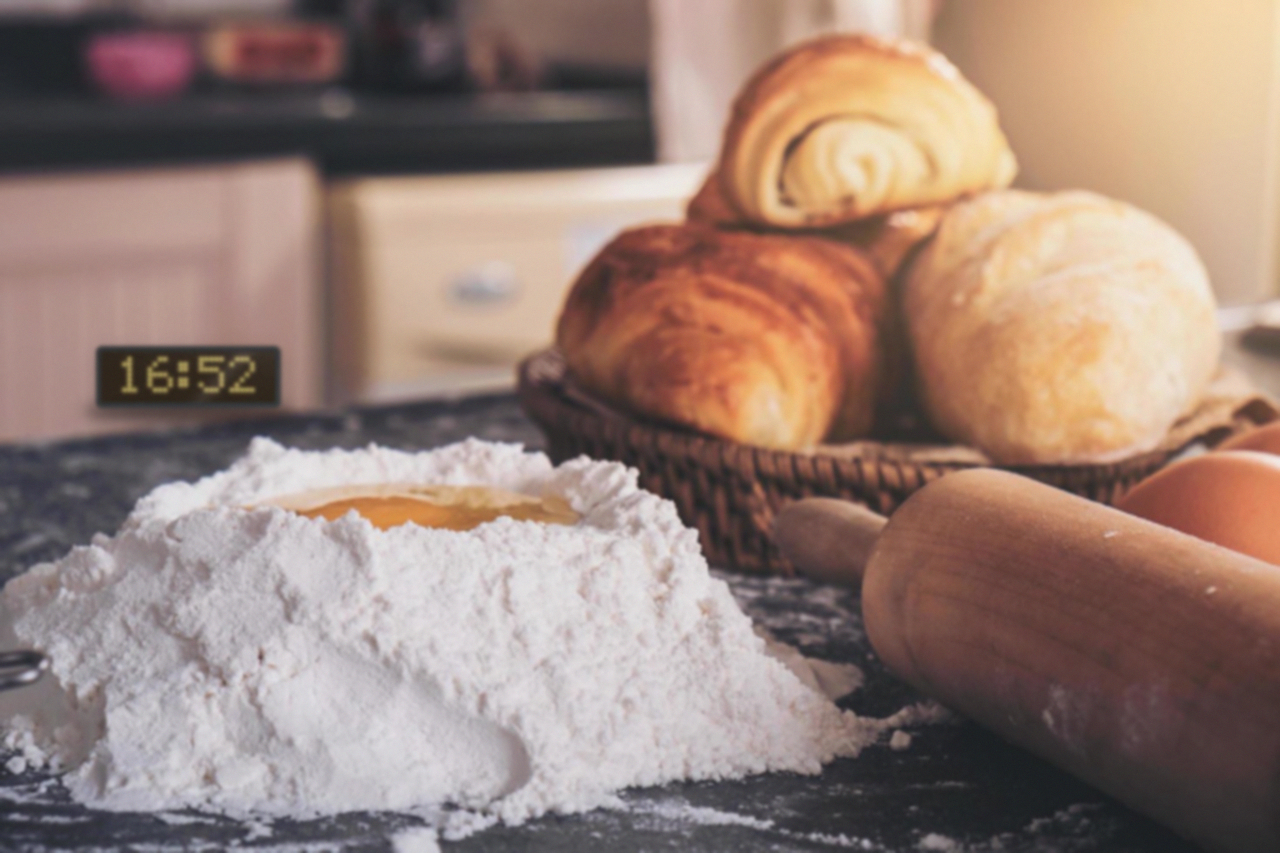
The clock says 16.52
